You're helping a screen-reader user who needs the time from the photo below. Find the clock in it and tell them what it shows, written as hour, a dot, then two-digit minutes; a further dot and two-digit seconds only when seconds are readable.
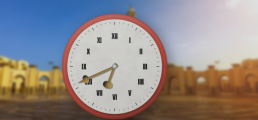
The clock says 6.41
